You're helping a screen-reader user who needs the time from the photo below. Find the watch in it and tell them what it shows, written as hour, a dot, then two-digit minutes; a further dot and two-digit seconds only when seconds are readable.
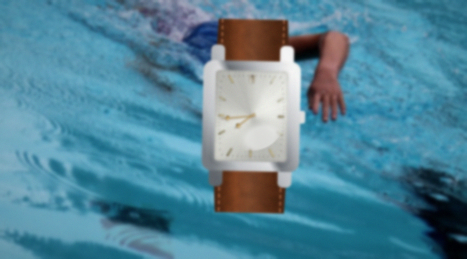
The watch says 7.44
